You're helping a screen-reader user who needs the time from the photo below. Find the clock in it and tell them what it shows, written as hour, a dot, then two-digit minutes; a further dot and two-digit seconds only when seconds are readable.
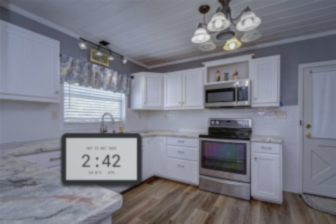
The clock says 2.42
